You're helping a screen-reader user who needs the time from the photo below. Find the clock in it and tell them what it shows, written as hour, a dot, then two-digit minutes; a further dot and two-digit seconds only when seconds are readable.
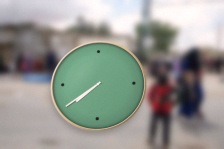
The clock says 7.39
